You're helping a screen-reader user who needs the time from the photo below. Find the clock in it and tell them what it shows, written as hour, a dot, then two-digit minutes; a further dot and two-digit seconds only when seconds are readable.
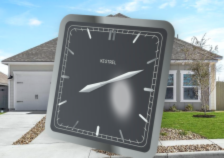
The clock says 8.11
